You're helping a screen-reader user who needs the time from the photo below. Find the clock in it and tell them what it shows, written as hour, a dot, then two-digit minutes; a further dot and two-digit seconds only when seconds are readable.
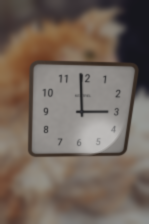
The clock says 2.59
